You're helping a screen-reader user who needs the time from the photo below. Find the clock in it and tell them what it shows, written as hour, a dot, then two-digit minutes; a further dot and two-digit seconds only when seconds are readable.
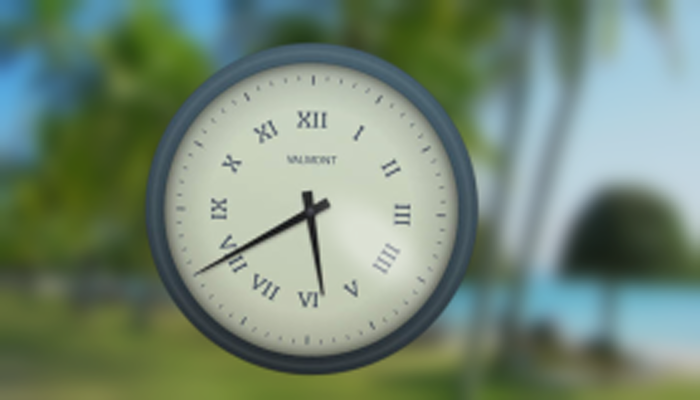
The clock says 5.40
